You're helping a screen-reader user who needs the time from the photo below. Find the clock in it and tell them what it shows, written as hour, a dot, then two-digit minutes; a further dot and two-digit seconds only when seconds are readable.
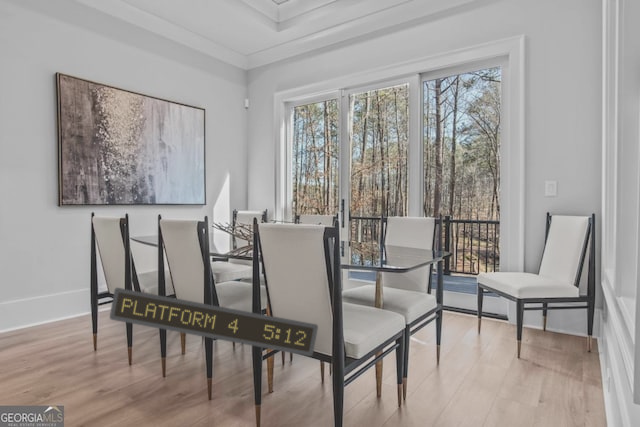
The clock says 5.12
